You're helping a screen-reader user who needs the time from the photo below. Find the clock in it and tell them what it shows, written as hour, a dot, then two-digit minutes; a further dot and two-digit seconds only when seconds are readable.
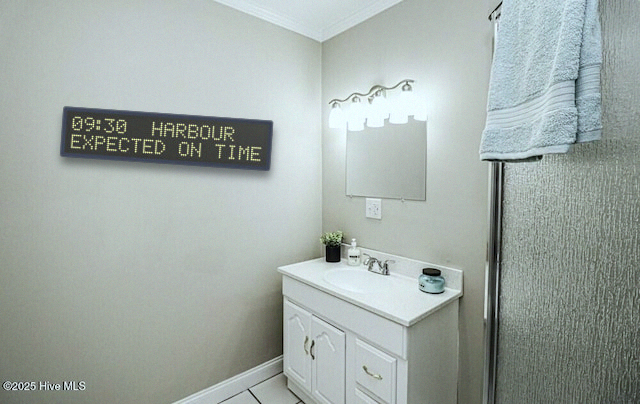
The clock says 9.30
